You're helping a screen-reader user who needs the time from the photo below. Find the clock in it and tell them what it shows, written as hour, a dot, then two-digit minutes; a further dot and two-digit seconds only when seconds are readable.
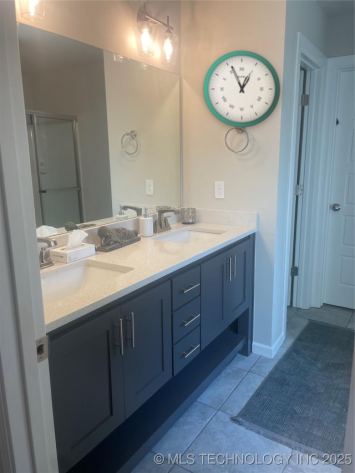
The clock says 12.56
